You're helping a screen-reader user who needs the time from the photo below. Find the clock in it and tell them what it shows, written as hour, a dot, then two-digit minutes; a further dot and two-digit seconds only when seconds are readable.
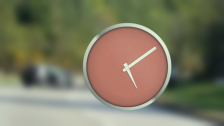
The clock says 5.09
